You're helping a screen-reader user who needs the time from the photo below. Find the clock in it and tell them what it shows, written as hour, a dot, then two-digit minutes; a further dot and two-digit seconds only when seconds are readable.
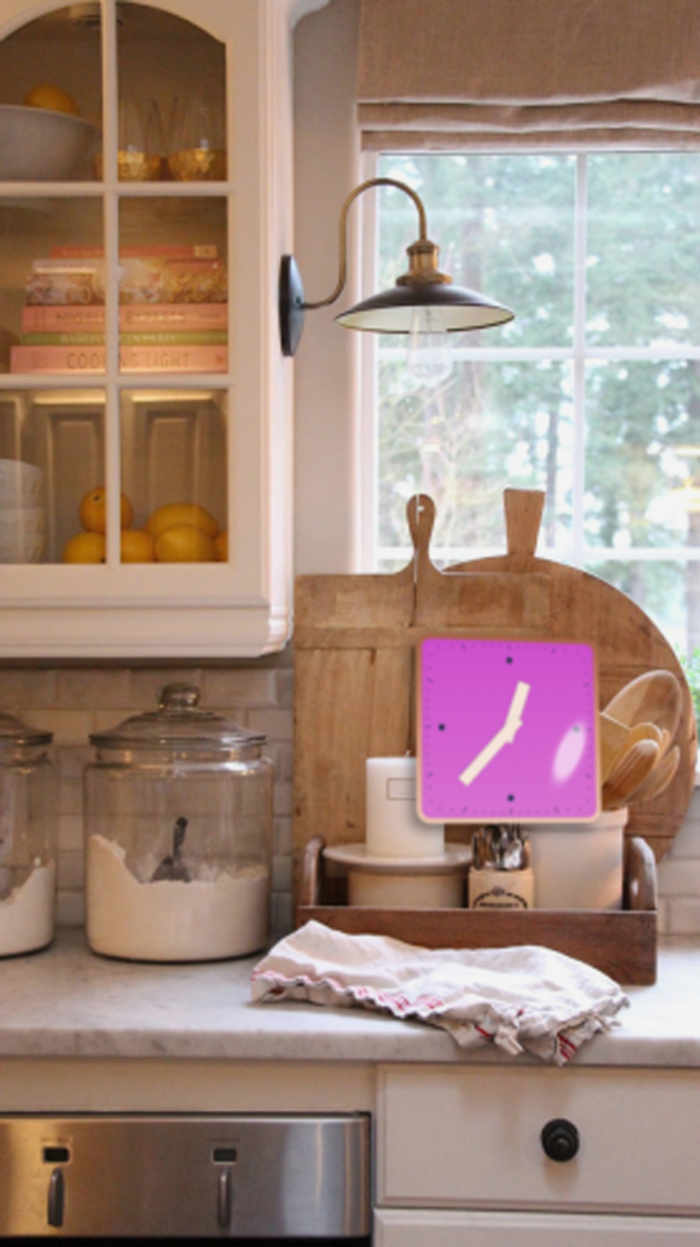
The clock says 12.37
